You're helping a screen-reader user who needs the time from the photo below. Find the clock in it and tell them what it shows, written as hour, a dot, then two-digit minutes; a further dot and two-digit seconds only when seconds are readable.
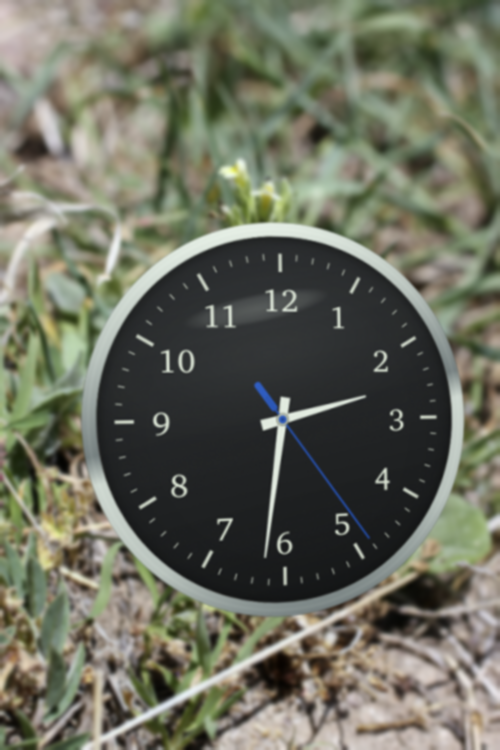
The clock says 2.31.24
